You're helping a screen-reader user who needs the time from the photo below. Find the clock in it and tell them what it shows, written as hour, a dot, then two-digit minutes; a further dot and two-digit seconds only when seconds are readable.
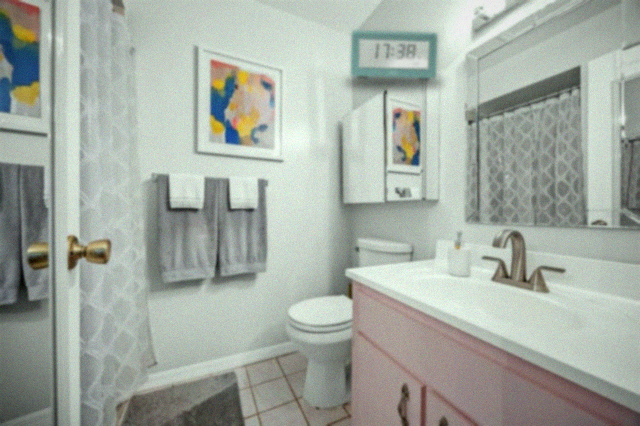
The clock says 17.38
